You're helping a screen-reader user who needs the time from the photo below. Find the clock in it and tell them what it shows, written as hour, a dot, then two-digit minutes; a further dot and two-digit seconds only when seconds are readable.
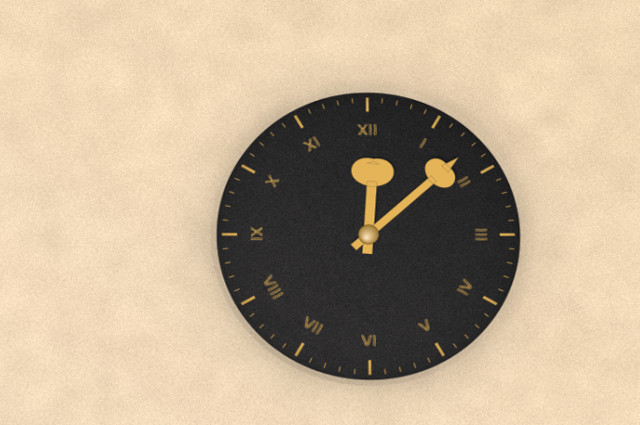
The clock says 12.08
